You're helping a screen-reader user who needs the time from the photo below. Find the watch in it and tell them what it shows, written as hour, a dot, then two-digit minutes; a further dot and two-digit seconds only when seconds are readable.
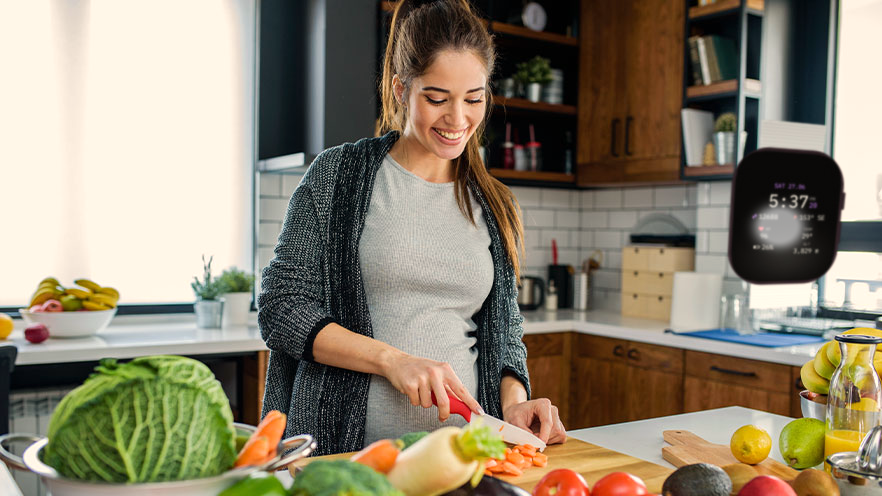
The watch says 5.37
